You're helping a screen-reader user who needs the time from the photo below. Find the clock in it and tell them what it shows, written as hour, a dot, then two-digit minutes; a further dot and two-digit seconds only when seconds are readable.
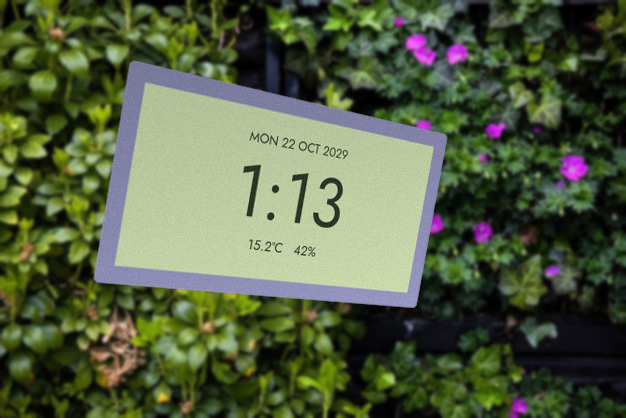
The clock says 1.13
